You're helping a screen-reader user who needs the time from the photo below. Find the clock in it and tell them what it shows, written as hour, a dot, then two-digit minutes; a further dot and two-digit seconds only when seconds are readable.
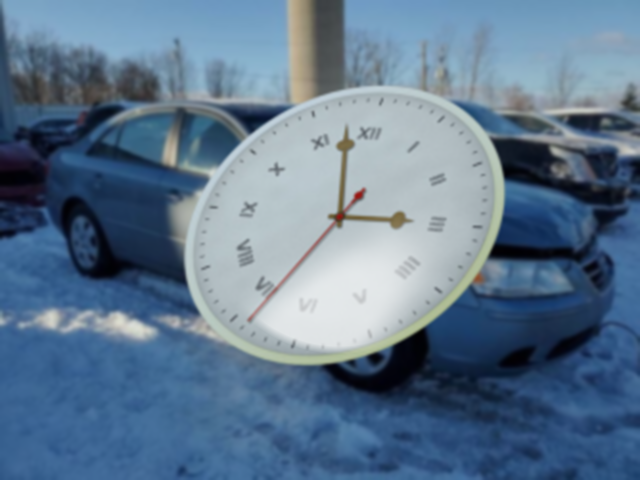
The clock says 2.57.34
